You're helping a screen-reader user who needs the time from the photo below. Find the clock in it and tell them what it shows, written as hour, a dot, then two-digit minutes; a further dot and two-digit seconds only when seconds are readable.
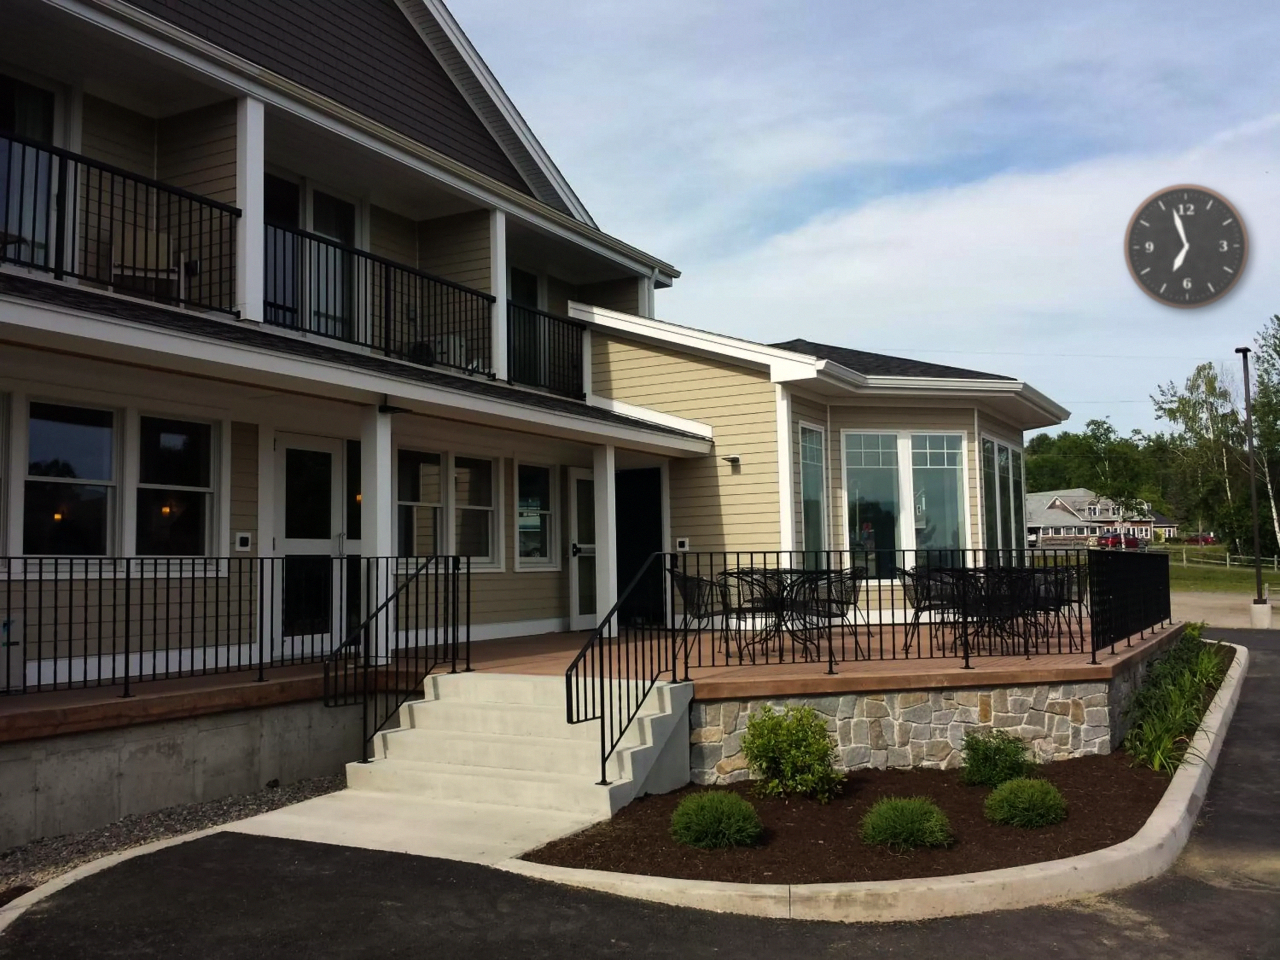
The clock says 6.57
